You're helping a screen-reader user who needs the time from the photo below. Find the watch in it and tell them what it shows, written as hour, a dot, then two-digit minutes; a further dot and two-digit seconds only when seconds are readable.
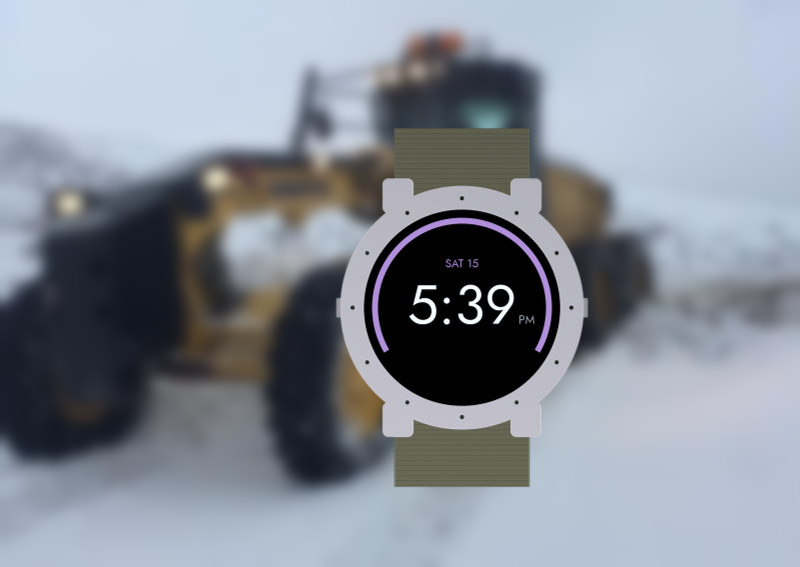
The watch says 5.39
